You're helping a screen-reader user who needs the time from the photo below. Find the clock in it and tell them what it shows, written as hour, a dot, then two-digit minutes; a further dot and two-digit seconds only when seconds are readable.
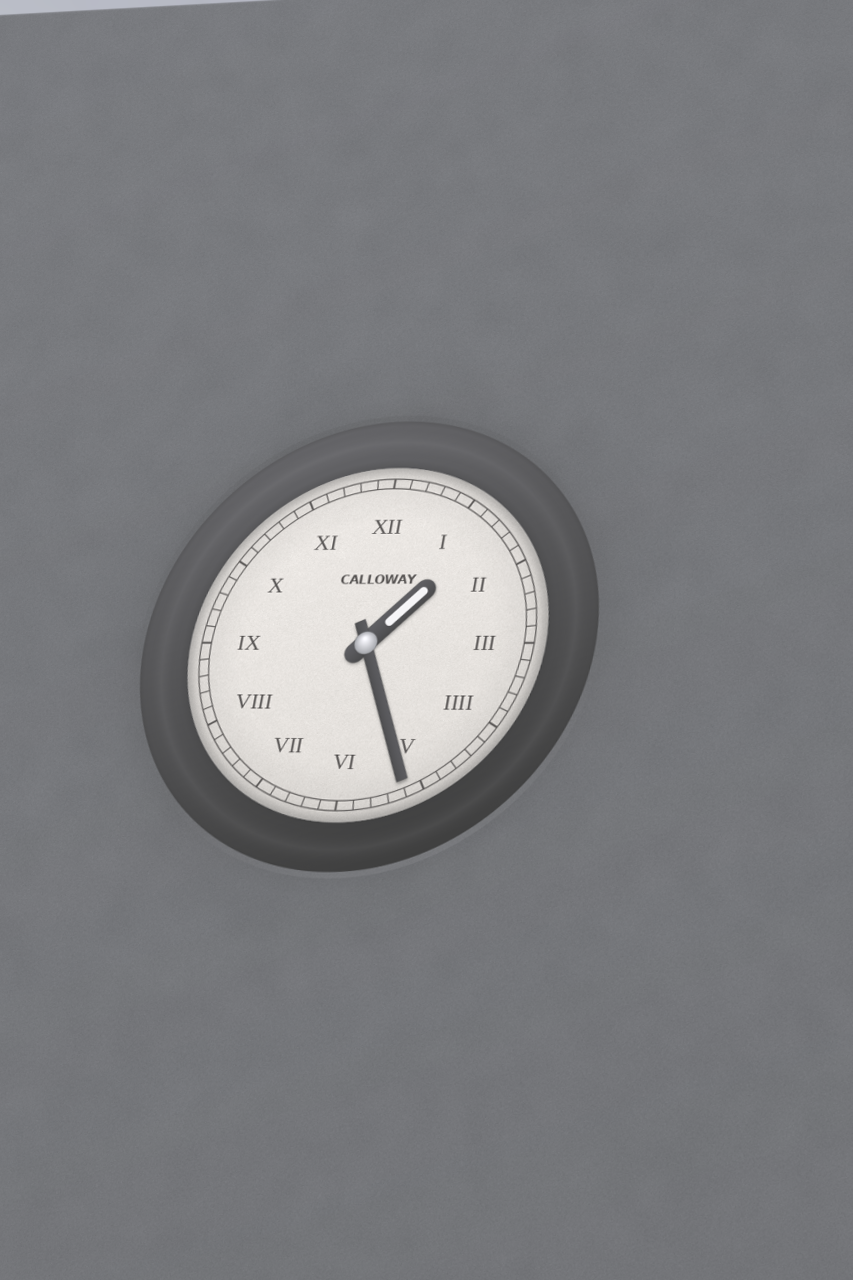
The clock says 1.26
